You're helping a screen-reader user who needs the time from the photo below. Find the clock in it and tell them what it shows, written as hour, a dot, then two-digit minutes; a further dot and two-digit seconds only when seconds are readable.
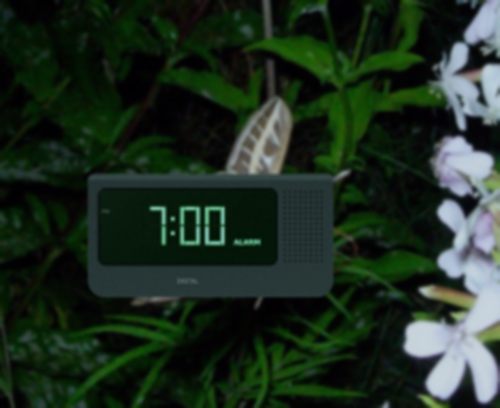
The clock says 7.00
